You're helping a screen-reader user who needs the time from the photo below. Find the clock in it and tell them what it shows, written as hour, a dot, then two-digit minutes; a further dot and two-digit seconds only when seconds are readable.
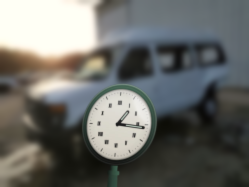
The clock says 1.16
